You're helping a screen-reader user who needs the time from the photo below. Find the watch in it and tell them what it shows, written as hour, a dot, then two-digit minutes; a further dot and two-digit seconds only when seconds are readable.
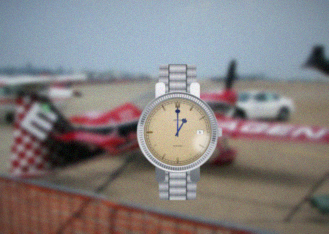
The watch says 1.00
